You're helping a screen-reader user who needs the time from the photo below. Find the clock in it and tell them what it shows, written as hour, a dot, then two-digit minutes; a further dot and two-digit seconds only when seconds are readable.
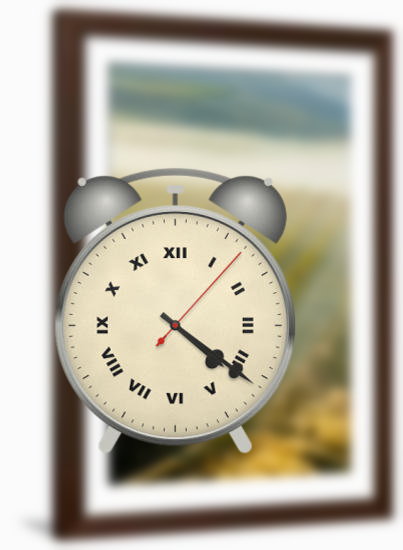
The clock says 4.21.07
